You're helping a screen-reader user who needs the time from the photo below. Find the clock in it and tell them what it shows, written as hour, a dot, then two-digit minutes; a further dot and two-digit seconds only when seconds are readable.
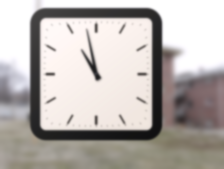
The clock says 10.58
